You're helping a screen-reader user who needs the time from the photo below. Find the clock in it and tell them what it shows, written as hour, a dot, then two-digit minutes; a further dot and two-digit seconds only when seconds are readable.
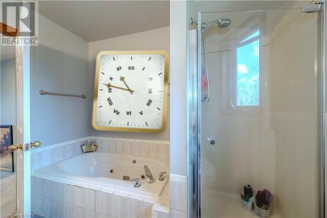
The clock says 10.47
